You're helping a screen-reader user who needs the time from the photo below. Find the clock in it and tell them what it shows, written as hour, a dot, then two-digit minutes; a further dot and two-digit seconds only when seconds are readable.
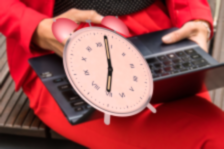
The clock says 7.03
